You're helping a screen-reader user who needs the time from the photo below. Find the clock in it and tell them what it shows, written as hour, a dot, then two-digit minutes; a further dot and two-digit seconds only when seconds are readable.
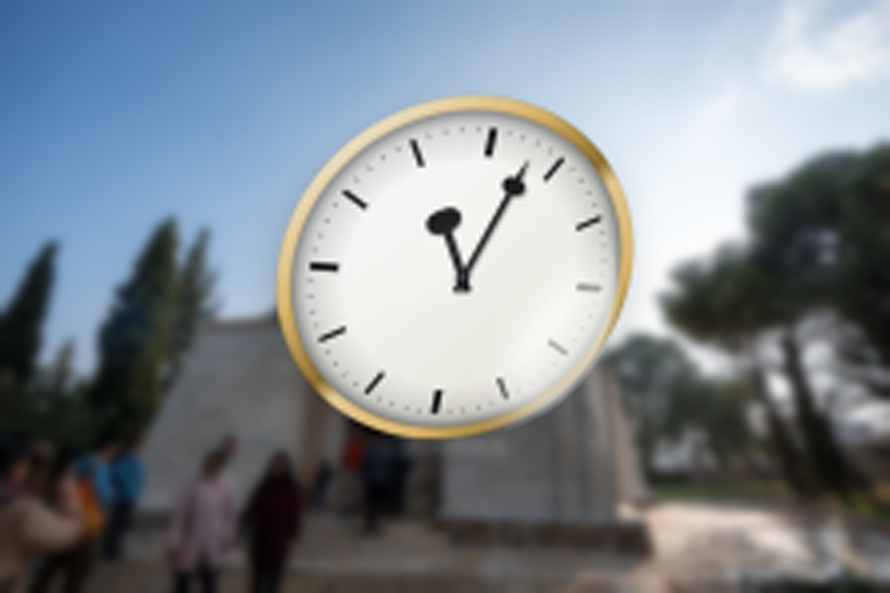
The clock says 11.03
